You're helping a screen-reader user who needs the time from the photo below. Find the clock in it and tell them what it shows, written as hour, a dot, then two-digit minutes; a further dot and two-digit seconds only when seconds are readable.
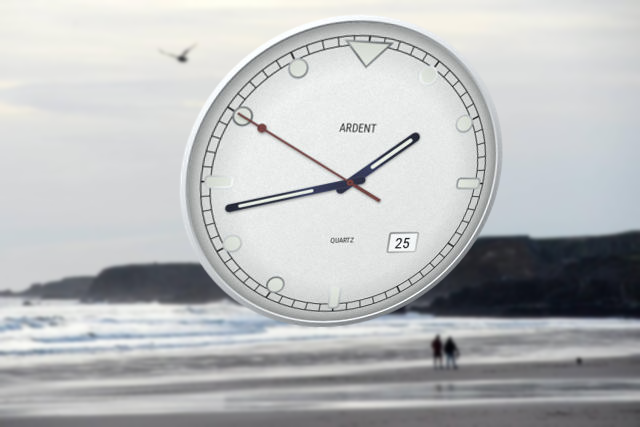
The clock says 1.42.50
